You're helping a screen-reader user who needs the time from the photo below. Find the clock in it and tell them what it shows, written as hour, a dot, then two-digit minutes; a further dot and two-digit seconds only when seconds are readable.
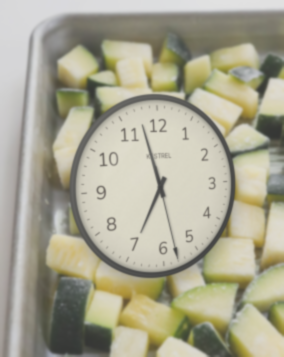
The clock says 6.57.28
